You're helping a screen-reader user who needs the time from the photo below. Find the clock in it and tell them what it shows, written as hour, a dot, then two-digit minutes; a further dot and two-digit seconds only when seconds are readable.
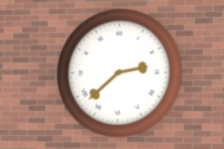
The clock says 2.38
